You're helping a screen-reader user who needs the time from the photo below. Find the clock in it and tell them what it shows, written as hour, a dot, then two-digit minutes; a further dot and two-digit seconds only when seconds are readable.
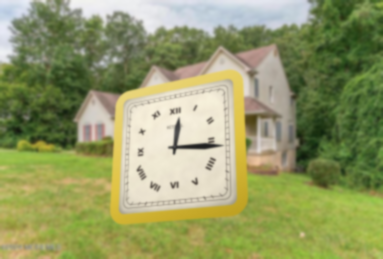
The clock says 12.16
